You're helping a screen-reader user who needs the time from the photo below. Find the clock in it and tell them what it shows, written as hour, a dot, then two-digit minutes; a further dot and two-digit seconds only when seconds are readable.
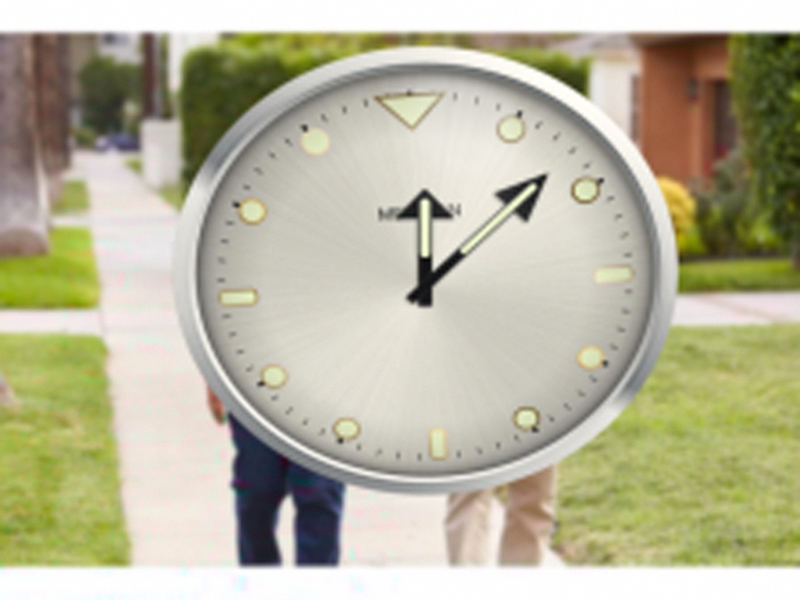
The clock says 12.08
